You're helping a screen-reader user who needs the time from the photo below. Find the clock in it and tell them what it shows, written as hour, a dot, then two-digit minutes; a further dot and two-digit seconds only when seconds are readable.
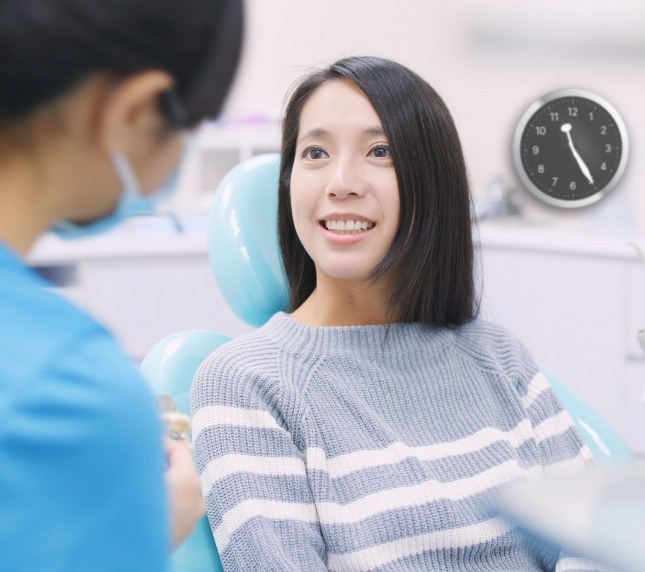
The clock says 11.25
